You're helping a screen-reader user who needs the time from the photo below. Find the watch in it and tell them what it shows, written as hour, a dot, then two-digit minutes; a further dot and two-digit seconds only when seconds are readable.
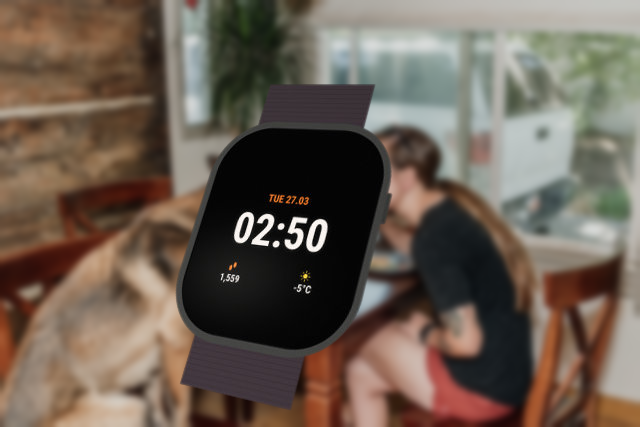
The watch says 2.50
